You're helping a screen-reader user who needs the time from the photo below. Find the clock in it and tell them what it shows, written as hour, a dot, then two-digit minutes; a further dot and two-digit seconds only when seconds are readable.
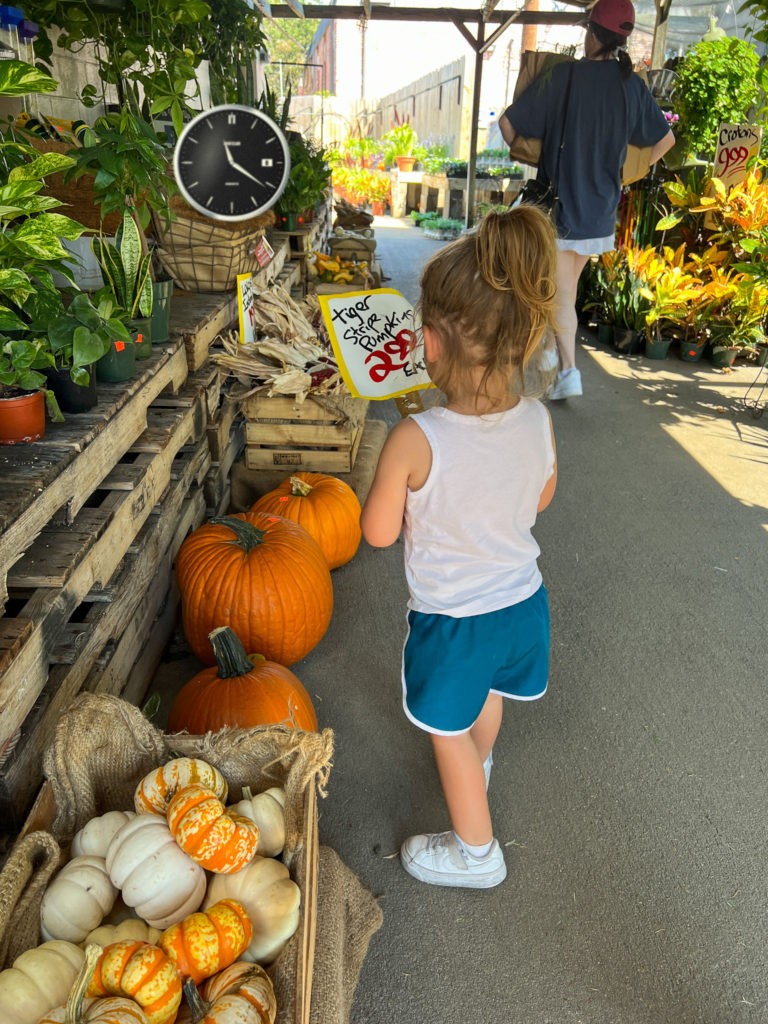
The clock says 11.21
